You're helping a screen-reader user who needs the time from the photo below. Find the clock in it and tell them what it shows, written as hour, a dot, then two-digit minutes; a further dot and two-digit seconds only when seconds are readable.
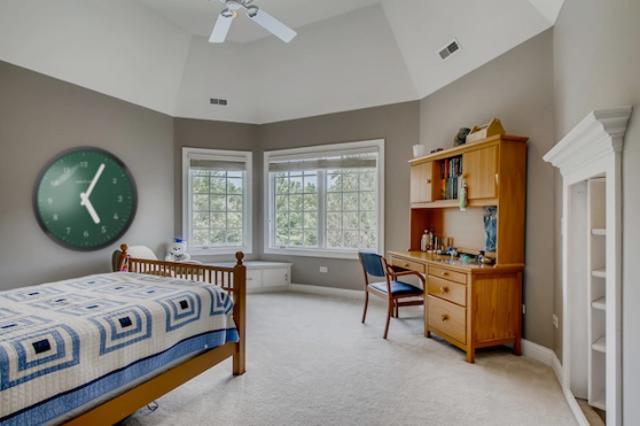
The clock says 5.05
